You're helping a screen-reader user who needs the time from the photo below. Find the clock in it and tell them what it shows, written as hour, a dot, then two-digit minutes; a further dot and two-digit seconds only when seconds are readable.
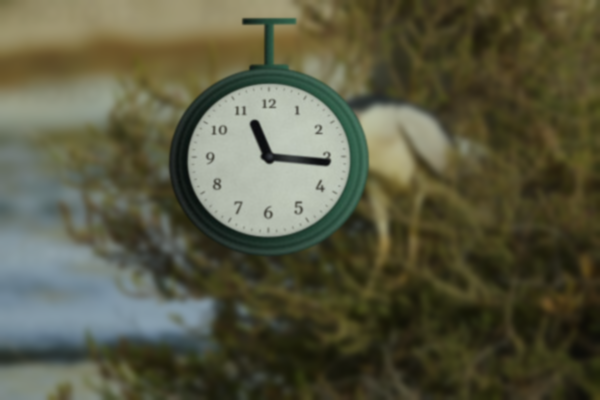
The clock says 11.16
